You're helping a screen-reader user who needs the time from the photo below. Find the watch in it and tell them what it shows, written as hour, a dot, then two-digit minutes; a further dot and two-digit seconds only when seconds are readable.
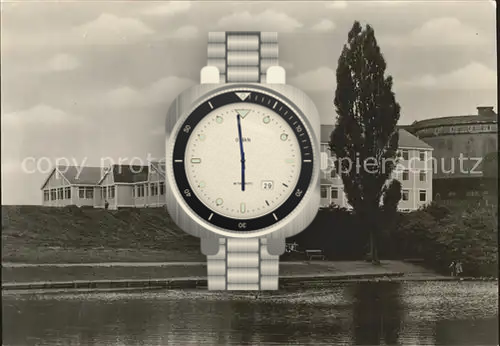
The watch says 5.59
